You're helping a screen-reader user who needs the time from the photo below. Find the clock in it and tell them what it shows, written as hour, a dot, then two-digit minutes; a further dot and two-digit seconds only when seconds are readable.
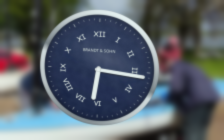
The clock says 6.16
